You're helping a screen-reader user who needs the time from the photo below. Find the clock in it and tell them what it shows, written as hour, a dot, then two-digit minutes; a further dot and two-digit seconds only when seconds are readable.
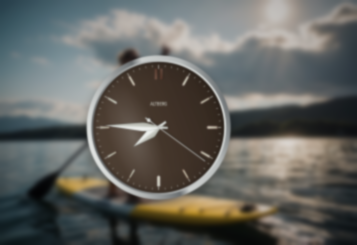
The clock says 7.45.21
